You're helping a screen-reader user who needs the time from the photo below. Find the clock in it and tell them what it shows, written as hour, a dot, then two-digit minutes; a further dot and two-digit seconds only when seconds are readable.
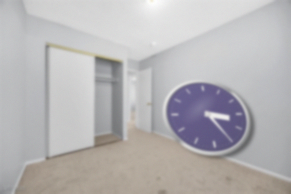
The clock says 3.25
